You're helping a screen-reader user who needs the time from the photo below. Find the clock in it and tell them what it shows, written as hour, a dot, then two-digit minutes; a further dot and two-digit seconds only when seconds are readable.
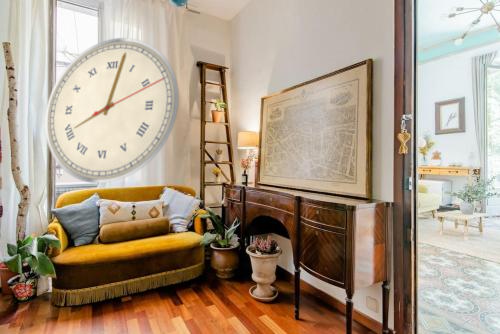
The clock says 8.02.11
